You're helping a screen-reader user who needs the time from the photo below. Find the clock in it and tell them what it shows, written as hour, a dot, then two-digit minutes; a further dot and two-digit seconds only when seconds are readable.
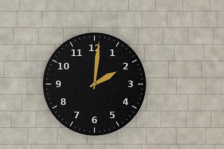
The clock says 2.01
